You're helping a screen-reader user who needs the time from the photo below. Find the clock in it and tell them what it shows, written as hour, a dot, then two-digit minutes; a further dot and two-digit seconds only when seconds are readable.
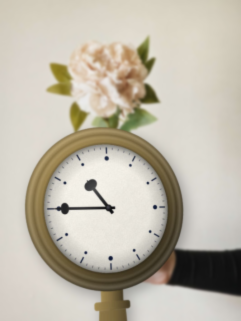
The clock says 10.45
